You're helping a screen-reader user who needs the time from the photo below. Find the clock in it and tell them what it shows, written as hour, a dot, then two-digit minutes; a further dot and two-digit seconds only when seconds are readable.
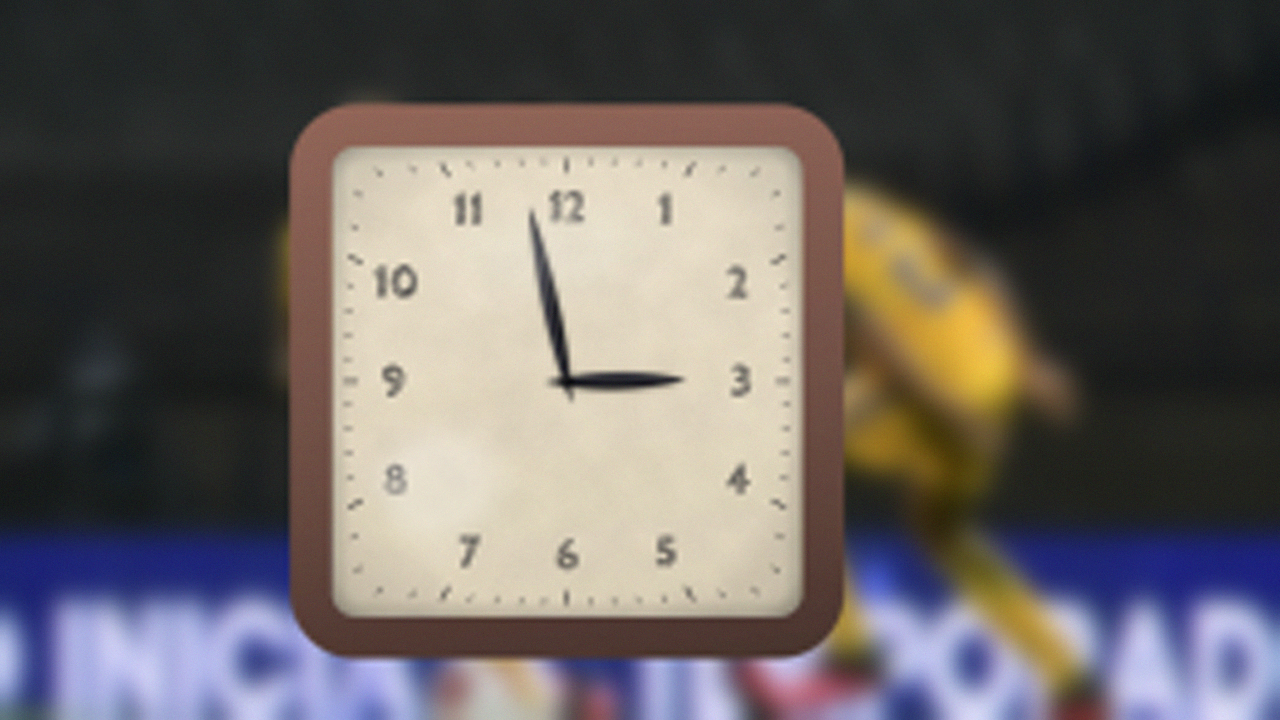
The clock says 2.58
